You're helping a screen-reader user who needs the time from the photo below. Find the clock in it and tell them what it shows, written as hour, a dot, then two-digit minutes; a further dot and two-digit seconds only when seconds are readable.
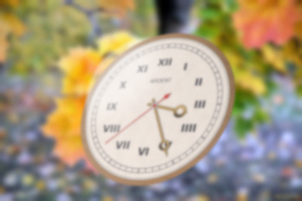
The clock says 3.25.38
